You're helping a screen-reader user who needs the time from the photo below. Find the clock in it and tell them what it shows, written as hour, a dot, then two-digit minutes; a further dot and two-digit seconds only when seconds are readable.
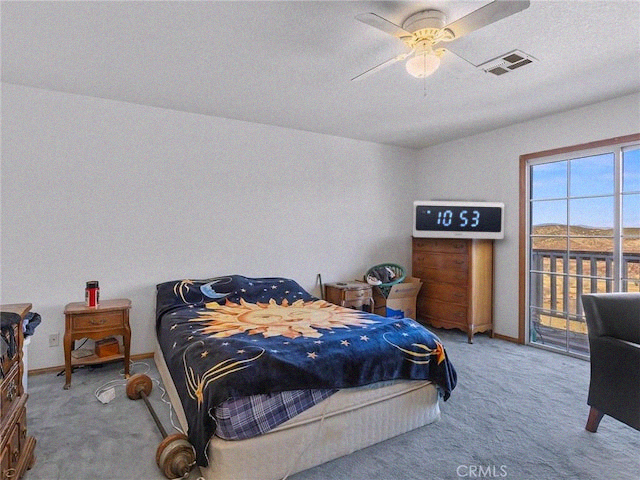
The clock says 10.53
